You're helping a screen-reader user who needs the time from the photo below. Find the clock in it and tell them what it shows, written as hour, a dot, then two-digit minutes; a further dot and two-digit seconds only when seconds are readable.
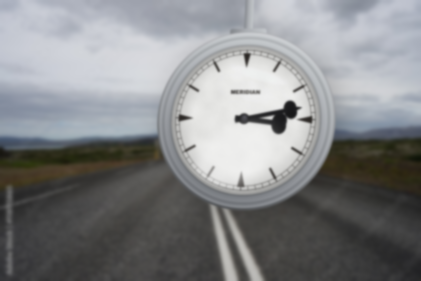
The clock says 3.13
